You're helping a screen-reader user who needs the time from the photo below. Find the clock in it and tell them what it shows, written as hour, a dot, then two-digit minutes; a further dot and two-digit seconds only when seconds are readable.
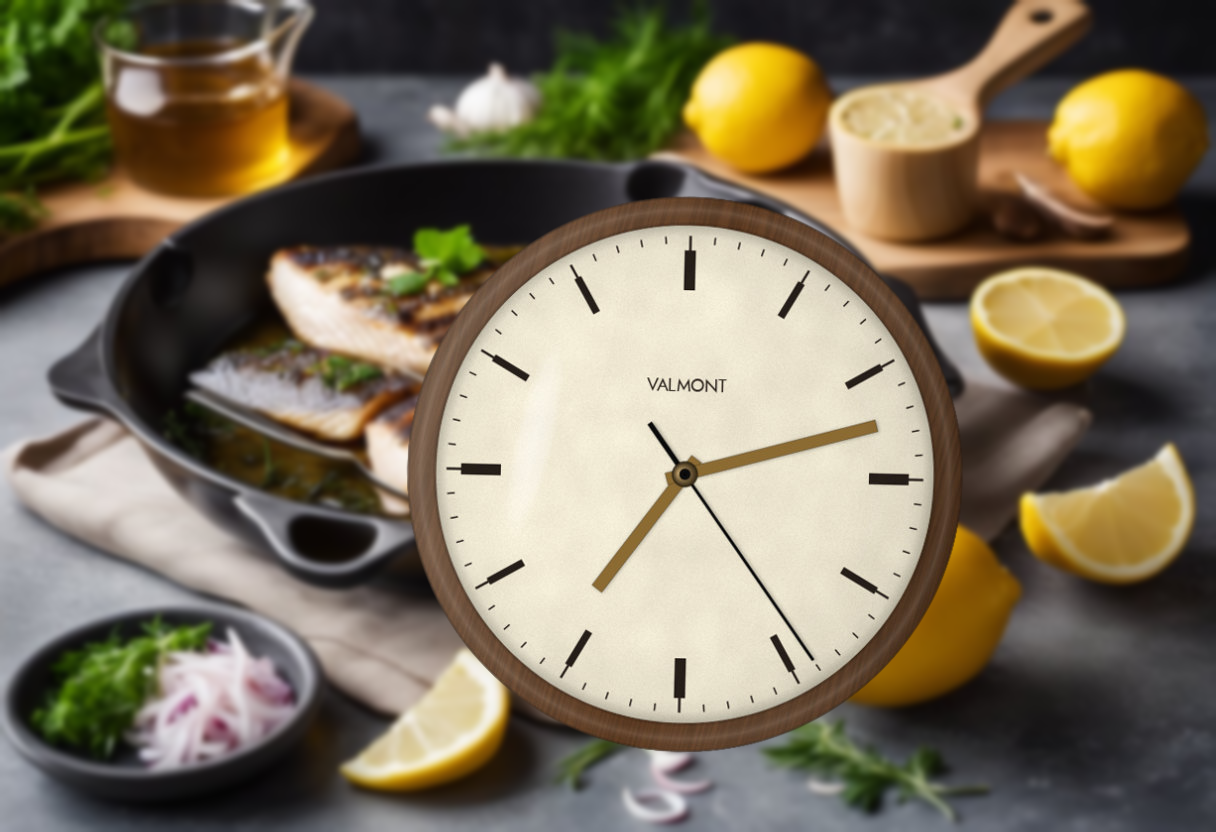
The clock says 7.12.24
